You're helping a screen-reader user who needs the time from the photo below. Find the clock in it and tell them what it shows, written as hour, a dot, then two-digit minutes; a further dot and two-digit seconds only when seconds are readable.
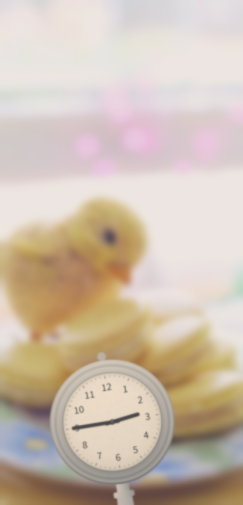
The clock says 2.45
